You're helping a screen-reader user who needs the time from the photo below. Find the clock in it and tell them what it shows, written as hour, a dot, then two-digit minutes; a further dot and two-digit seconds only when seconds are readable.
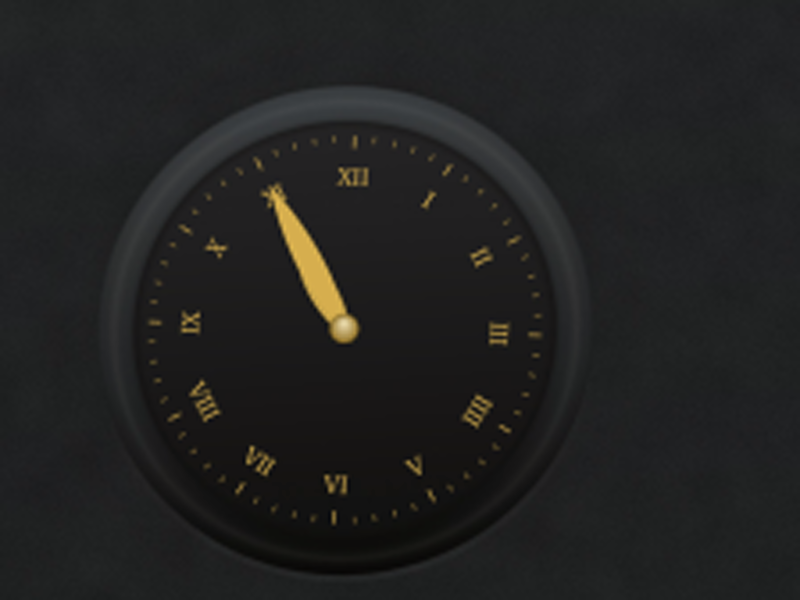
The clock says 10.55
